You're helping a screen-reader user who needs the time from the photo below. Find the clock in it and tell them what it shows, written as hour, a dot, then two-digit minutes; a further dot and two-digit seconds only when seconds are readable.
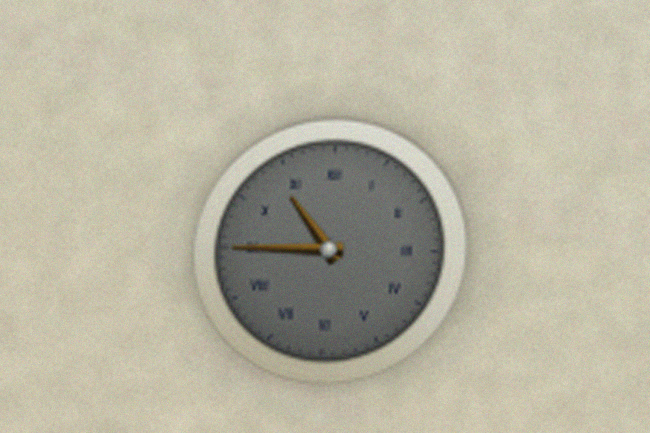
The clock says 10.45
